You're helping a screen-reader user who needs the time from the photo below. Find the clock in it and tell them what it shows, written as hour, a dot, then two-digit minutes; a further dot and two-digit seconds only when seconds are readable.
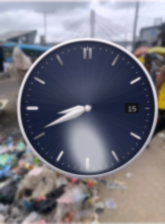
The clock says 8.41
